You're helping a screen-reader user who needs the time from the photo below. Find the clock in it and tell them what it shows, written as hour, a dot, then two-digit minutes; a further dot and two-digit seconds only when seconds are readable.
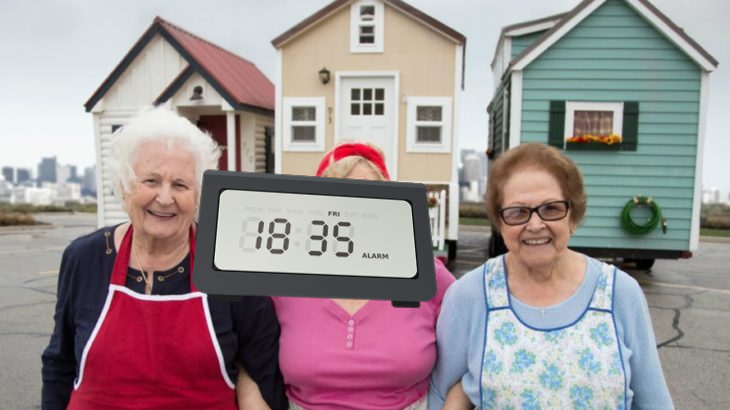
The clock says 18.35
